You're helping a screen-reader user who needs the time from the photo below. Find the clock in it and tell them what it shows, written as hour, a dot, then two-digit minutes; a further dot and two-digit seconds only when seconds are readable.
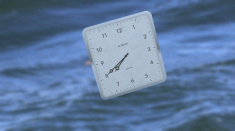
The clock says 7.40
